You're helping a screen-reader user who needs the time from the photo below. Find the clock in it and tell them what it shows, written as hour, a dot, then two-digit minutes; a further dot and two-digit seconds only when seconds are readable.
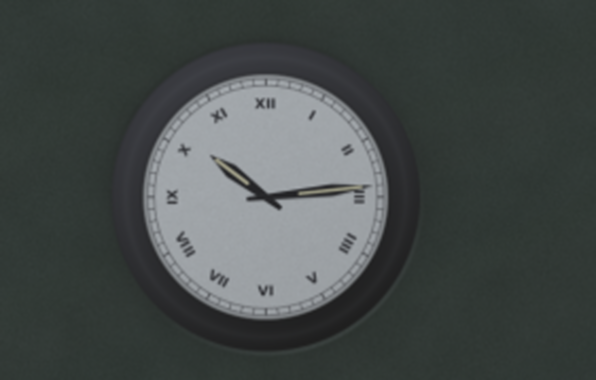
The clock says 10.14
